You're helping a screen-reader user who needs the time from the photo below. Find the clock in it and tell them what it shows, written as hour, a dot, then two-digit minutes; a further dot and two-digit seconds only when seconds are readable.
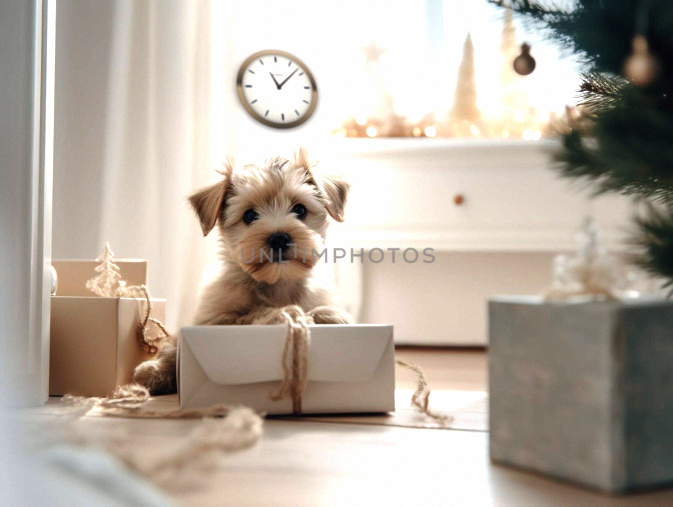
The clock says 11.08
